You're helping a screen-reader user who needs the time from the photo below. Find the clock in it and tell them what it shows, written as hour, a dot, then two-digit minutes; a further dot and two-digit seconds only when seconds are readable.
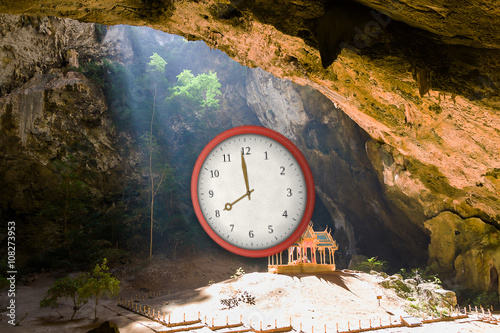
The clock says 7.59
